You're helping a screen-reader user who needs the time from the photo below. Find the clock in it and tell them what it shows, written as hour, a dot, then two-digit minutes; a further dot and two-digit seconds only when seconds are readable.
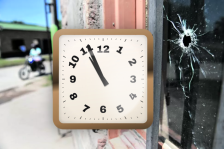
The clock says 10.56
